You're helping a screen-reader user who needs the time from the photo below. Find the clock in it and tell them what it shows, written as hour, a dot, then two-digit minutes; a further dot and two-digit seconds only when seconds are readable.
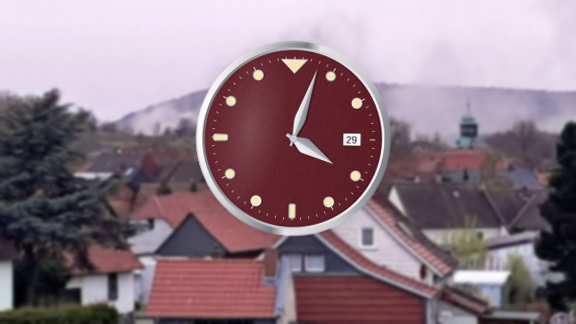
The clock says 4.03
